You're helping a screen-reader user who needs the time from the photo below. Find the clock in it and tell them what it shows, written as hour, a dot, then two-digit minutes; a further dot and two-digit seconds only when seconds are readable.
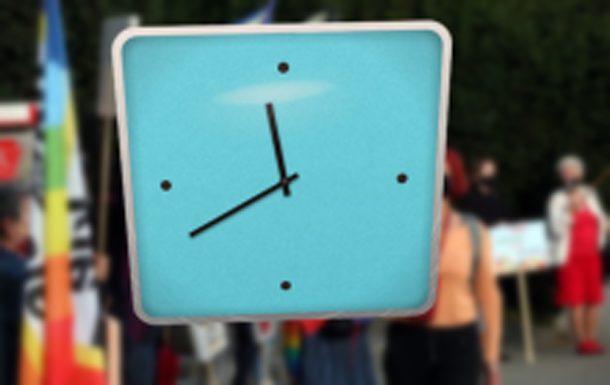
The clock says 11.40
